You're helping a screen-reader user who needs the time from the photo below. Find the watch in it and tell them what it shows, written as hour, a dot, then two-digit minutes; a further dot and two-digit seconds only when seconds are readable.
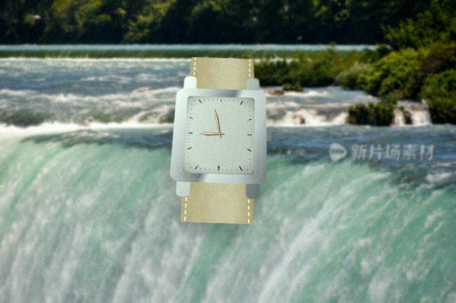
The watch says 8.58
